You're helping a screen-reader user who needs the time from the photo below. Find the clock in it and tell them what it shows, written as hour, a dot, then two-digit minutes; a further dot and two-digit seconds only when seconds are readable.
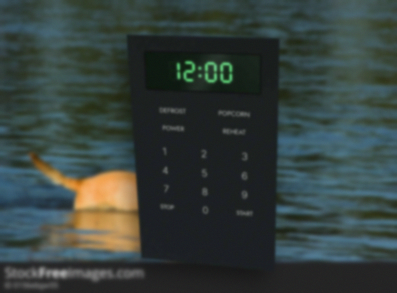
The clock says 12.00
